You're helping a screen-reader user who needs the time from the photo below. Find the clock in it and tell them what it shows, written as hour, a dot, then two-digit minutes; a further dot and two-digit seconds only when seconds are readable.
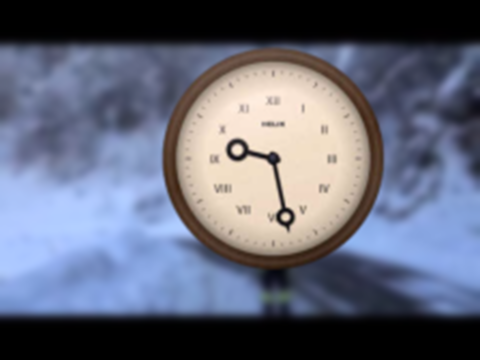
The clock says 9.28
